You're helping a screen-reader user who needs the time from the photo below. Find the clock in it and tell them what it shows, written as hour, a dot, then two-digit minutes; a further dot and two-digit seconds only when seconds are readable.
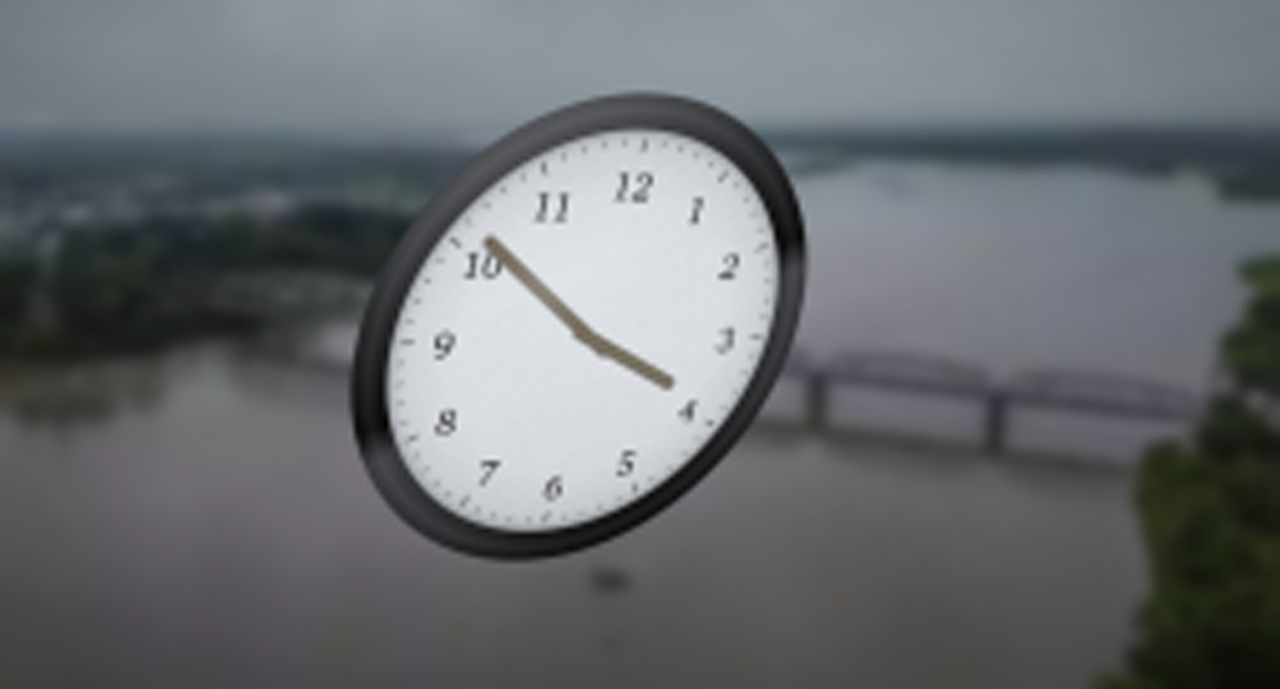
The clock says 3.51
